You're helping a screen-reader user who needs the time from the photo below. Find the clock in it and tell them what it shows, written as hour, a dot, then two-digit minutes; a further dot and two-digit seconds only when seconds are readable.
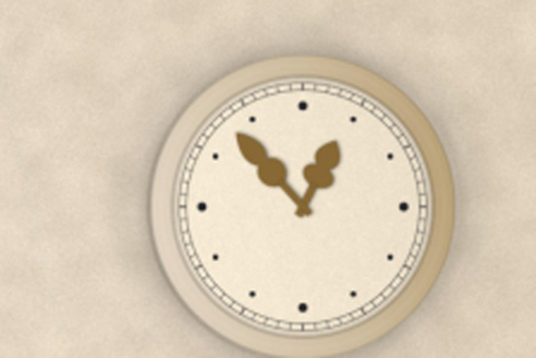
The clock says 12.53
